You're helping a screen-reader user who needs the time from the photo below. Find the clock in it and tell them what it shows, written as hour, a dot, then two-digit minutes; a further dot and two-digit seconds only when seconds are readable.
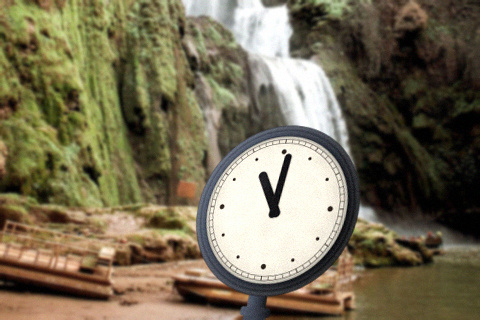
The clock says 11.01
